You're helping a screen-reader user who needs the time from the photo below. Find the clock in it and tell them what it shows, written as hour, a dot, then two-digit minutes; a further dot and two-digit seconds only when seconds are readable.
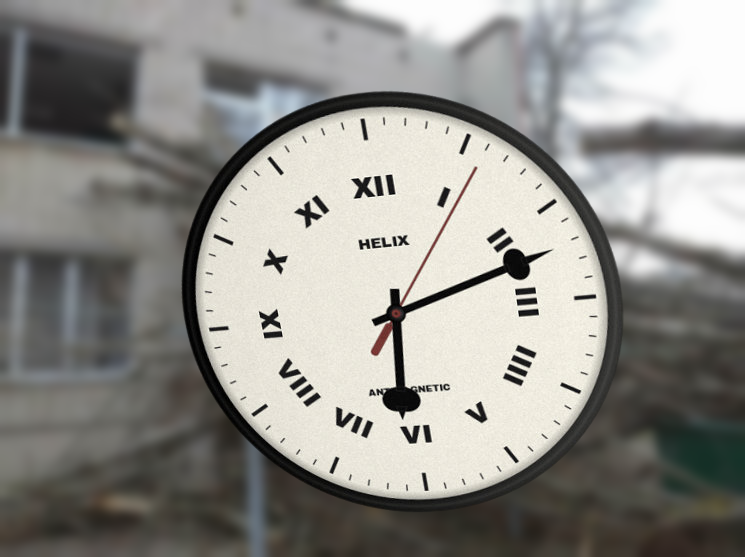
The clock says 6.12.06
